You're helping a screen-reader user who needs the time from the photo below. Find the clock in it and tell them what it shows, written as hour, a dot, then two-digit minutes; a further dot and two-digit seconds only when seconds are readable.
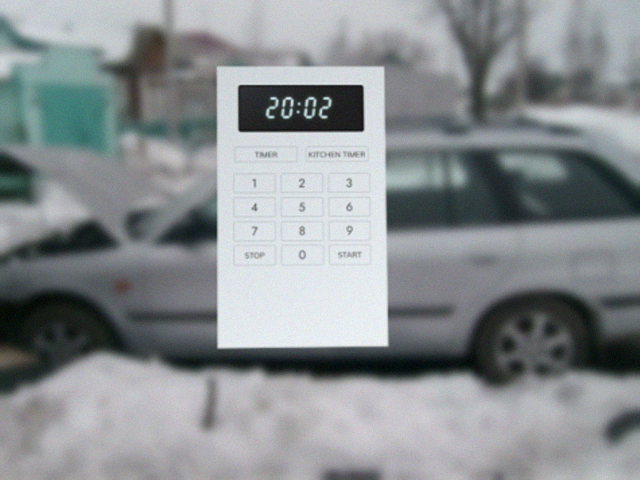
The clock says 20.02
